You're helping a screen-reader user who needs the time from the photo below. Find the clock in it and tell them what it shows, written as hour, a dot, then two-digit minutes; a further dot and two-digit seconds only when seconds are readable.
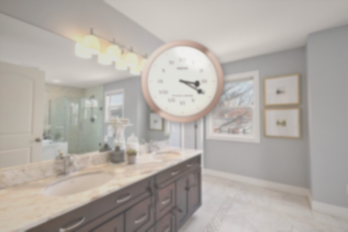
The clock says 3.20
